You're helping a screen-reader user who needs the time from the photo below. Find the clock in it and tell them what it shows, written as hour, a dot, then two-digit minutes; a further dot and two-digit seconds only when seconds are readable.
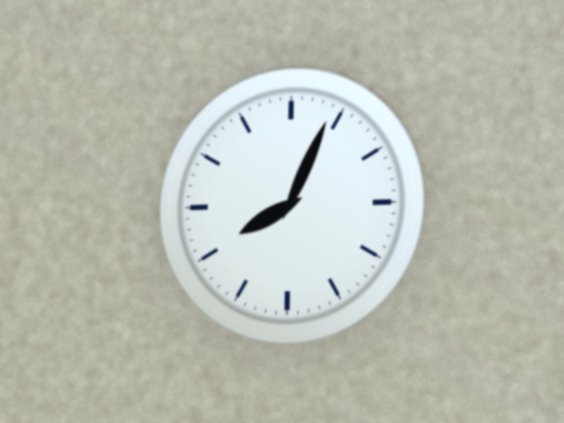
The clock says 8.04
